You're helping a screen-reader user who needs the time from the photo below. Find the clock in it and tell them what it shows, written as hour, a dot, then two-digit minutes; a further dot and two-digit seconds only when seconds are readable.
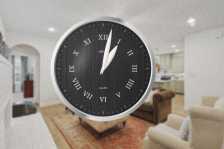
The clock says 1.02
